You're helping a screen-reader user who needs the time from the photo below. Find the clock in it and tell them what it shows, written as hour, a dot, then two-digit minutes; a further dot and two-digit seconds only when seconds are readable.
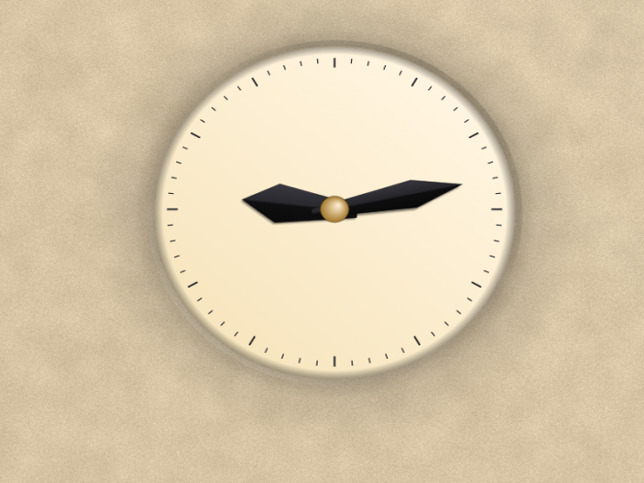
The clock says 9.13
